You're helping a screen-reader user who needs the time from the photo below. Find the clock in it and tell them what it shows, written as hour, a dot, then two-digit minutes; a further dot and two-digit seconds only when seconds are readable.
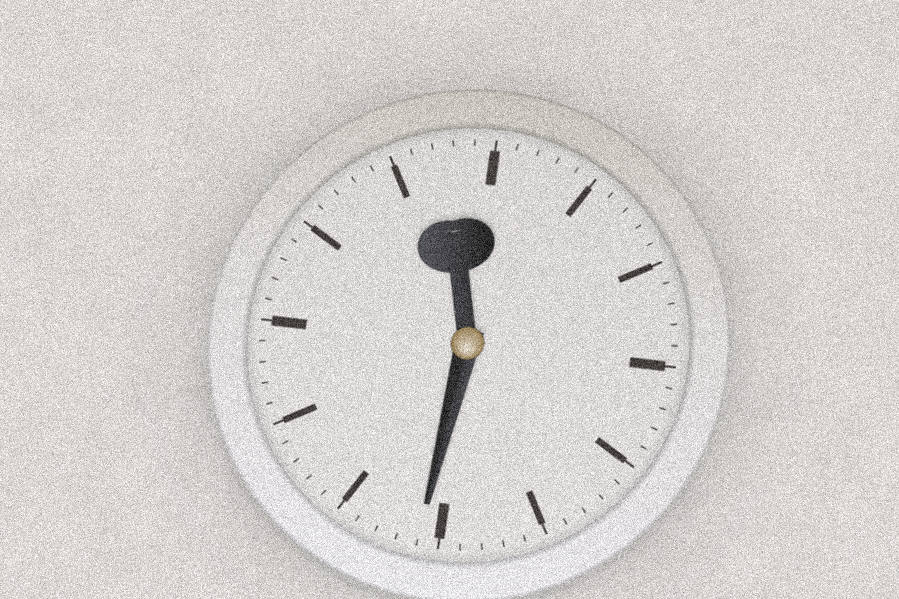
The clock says 11.31
